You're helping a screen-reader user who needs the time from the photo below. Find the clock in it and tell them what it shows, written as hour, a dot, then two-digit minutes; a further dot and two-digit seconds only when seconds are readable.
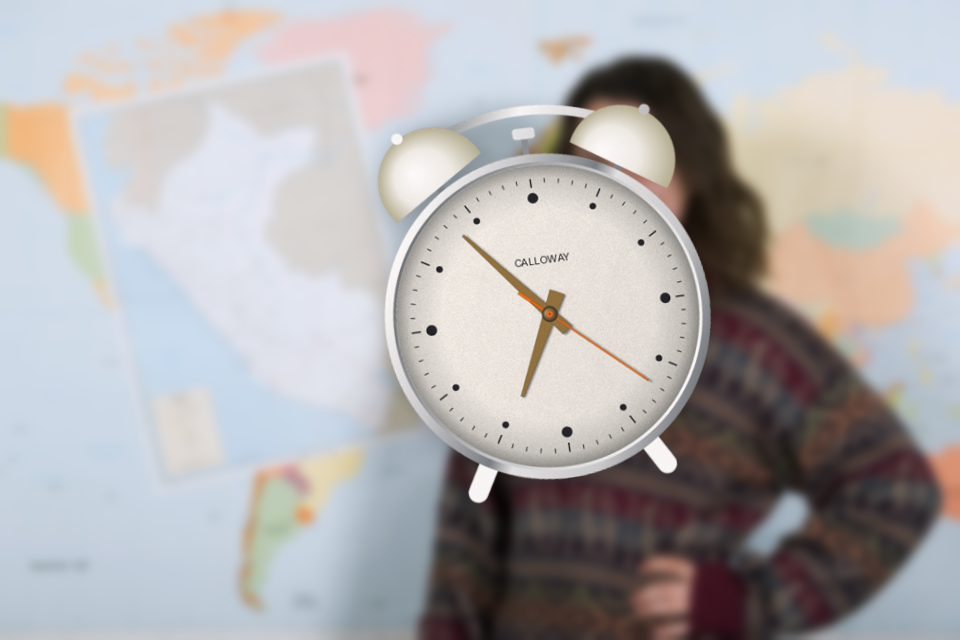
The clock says 6.53.22
